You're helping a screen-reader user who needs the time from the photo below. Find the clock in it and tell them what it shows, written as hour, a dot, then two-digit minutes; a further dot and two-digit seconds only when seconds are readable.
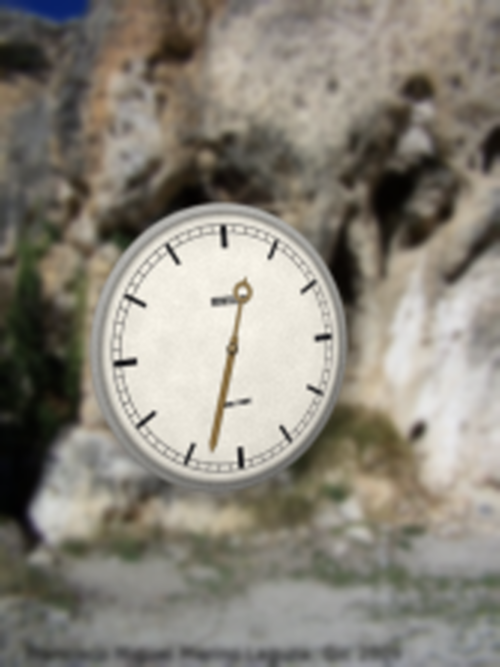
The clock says 12.33
